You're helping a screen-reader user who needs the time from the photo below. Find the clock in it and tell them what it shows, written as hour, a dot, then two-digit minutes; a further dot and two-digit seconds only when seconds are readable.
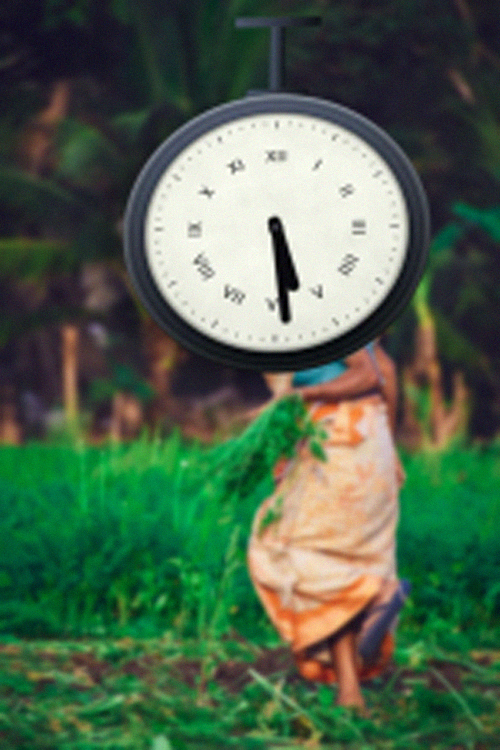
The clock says 5.29
